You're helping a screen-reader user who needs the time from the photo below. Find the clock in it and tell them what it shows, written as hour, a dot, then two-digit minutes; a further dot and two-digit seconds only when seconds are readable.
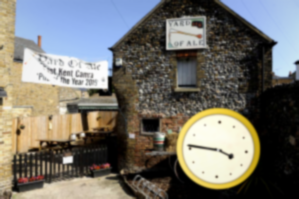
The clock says 3.46
